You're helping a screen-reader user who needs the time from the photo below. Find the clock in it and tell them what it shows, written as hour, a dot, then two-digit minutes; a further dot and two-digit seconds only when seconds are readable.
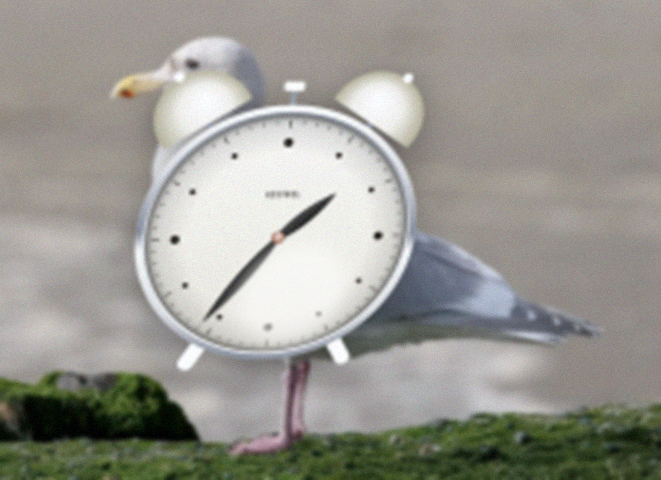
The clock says 1.36
